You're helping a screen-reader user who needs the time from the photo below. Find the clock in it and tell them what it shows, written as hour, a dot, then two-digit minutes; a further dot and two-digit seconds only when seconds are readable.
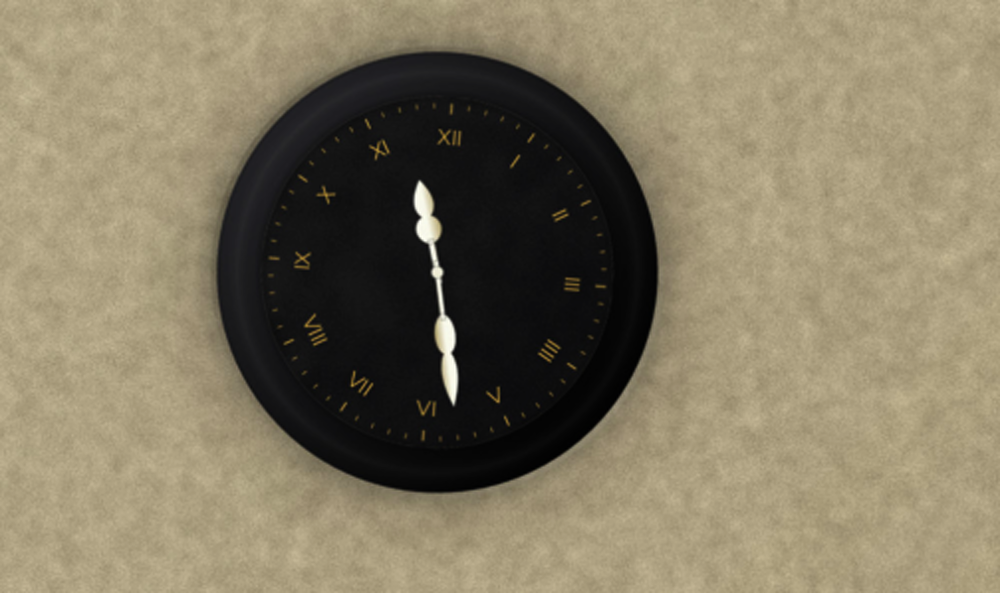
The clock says 11.28
